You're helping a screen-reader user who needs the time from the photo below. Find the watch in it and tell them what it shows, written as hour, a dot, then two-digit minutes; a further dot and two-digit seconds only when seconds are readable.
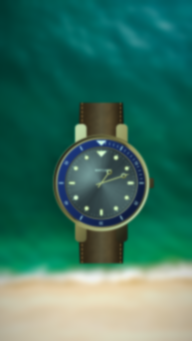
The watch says 1.12
